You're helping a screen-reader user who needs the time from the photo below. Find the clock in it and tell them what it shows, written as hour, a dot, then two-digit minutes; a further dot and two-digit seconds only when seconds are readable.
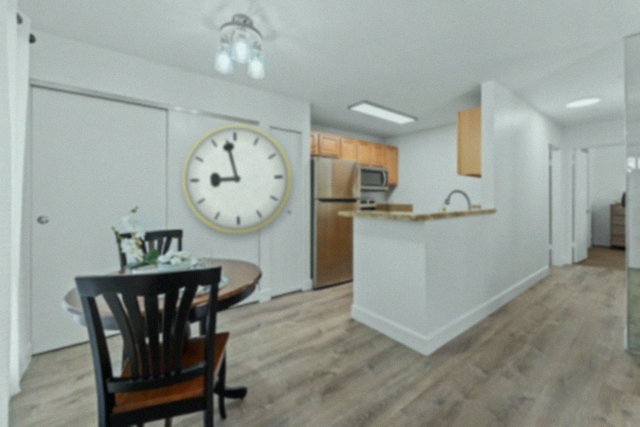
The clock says 8.58
